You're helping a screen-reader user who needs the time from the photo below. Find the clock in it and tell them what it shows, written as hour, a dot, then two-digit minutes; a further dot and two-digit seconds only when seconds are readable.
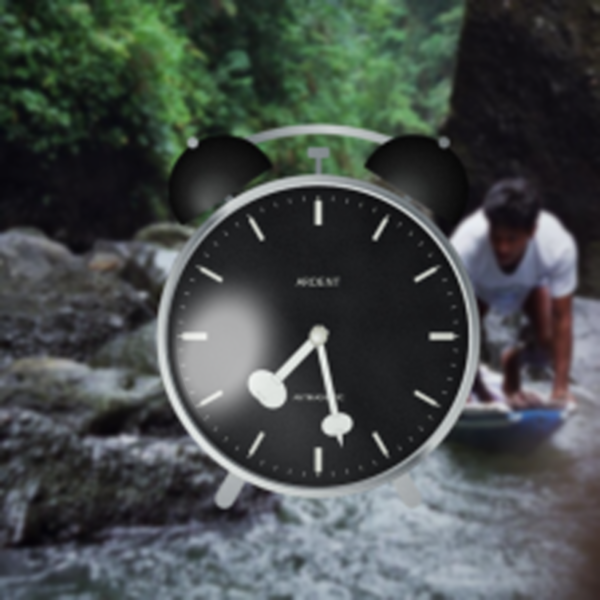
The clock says 7.28
